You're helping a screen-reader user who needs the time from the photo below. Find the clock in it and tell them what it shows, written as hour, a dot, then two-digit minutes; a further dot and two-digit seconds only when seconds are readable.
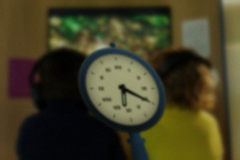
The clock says 6.20
